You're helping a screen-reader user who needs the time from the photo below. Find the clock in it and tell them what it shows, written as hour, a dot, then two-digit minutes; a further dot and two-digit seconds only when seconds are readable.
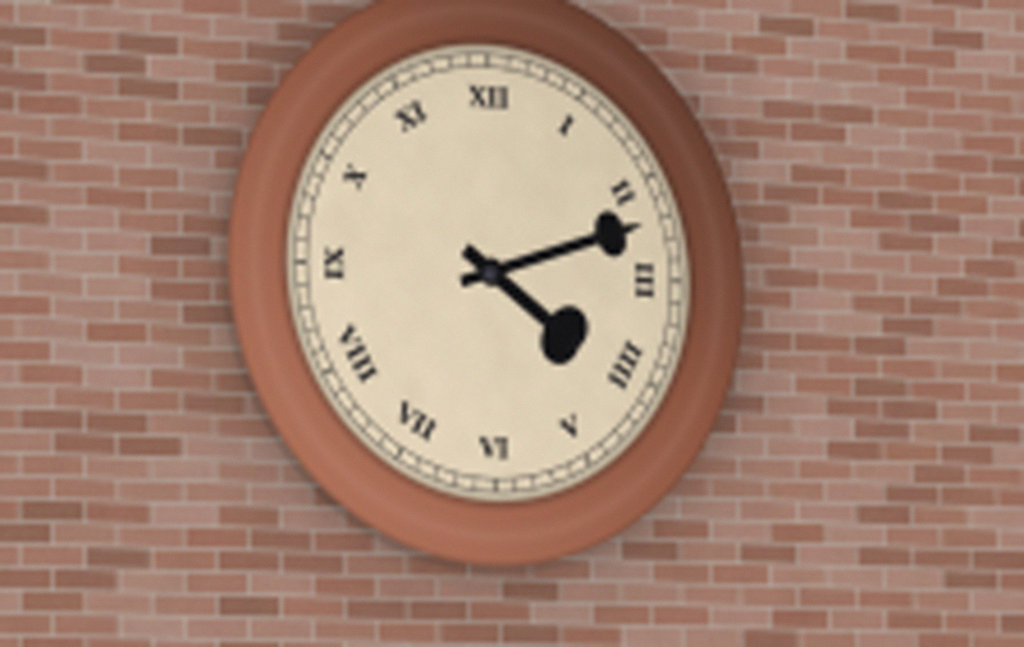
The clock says 4.12
